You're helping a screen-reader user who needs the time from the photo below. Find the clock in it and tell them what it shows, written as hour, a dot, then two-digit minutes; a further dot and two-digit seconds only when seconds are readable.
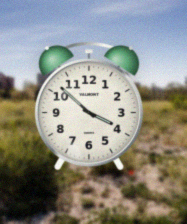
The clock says 3.52
